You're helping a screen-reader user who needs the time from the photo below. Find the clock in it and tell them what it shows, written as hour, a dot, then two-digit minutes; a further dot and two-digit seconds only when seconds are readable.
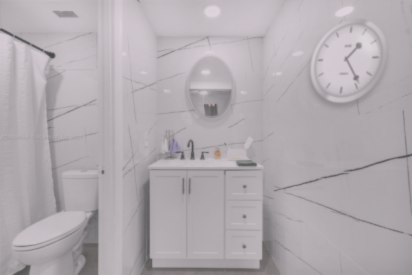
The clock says 1.24
